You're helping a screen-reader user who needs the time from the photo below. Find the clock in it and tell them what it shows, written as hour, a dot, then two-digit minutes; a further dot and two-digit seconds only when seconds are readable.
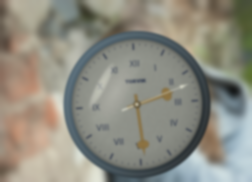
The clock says 2.29.12
